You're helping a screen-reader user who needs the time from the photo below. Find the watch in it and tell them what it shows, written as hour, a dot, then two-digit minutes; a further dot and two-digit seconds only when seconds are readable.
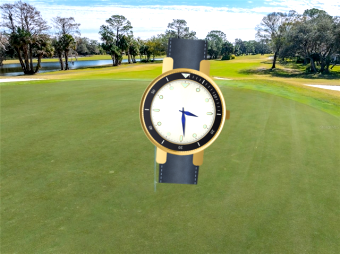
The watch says 3.29
